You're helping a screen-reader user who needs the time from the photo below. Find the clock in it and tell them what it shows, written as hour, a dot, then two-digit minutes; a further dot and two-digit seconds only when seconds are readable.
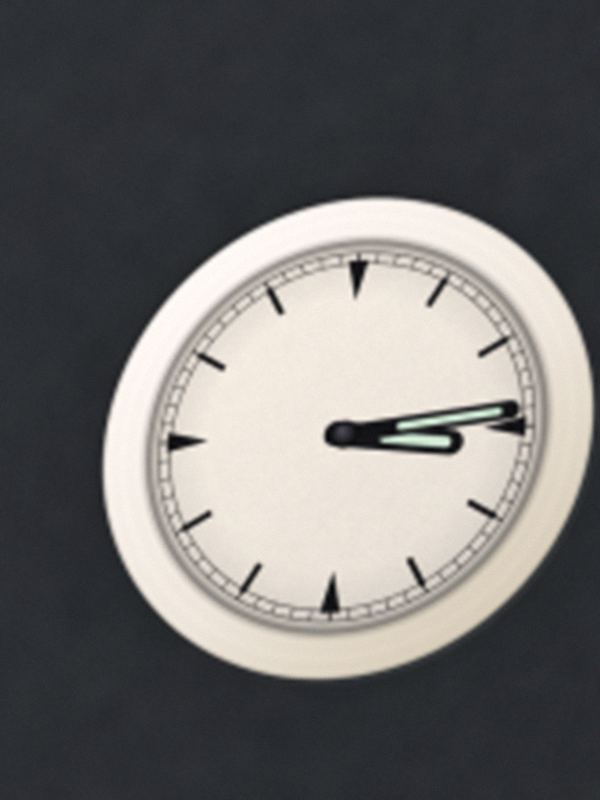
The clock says 3.14
